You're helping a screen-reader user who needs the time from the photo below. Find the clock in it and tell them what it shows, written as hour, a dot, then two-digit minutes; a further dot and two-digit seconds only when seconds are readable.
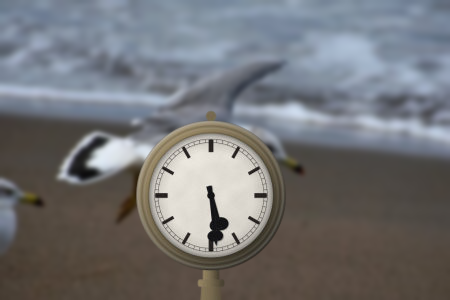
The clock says 5.29
